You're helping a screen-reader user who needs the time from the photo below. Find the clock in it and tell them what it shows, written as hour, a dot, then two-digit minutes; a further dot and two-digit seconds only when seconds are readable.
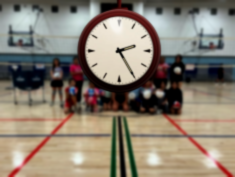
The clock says 2.25
